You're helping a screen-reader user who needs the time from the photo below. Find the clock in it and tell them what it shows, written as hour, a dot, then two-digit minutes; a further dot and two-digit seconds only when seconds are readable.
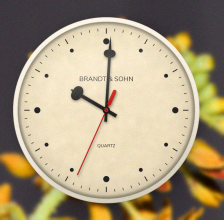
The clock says 10.00.34
